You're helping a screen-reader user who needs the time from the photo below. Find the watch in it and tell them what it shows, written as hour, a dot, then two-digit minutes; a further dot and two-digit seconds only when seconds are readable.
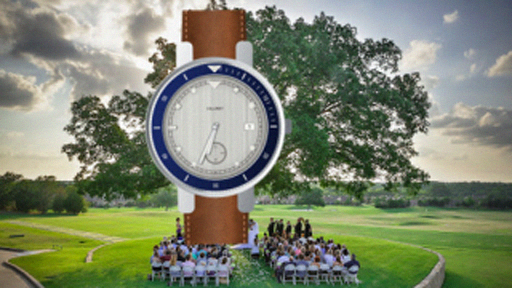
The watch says 6.34
